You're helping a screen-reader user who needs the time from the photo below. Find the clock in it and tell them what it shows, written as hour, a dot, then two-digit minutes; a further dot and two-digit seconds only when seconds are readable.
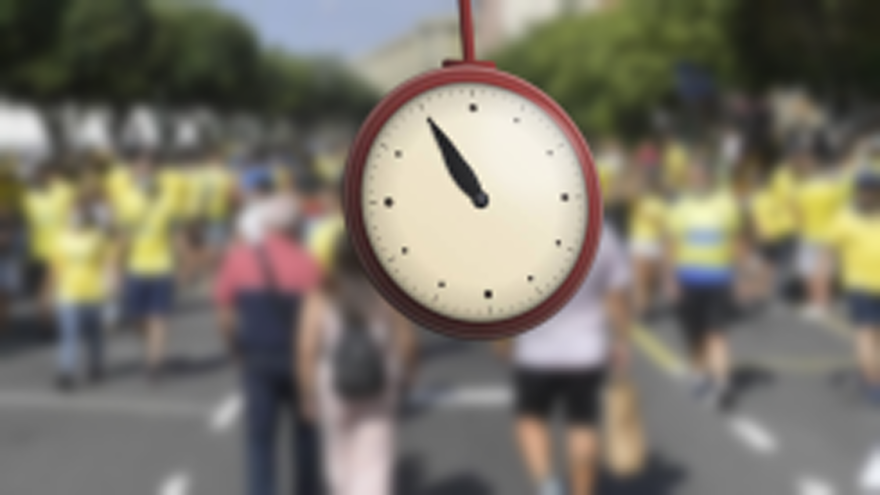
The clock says 10.55
